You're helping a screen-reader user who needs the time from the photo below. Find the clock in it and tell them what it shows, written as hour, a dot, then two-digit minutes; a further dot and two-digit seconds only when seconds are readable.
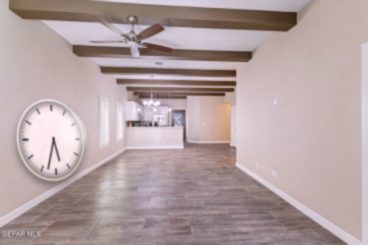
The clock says 5.33
